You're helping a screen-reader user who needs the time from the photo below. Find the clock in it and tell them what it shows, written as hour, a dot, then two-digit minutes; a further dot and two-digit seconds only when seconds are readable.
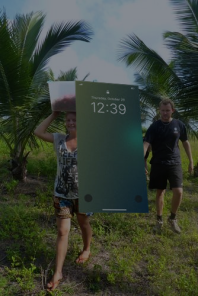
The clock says 12.39
